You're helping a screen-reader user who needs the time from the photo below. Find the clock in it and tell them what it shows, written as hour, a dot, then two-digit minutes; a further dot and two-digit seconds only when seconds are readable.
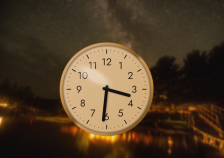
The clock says 3.31
